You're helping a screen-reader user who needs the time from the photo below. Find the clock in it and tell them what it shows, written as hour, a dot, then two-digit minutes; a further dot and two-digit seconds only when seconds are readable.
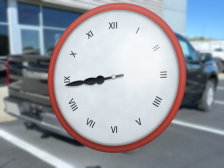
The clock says 8.44
